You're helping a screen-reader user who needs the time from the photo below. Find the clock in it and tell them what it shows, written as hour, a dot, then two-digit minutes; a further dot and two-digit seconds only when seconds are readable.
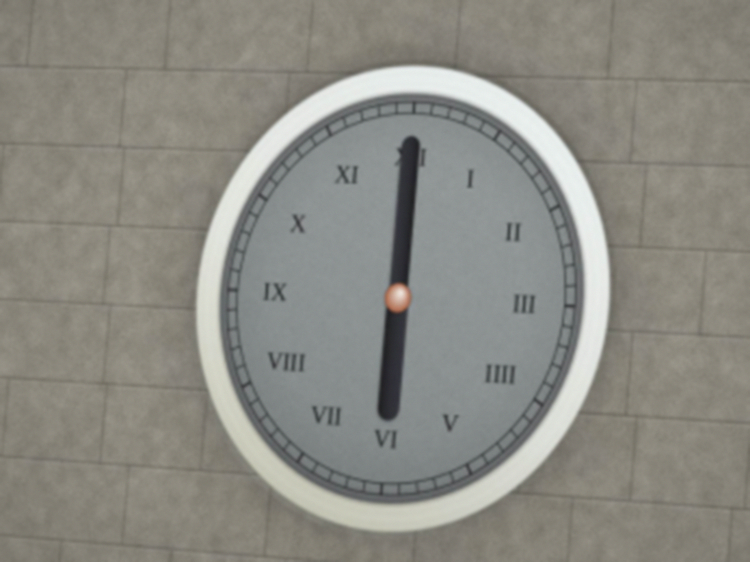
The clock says 6.00
